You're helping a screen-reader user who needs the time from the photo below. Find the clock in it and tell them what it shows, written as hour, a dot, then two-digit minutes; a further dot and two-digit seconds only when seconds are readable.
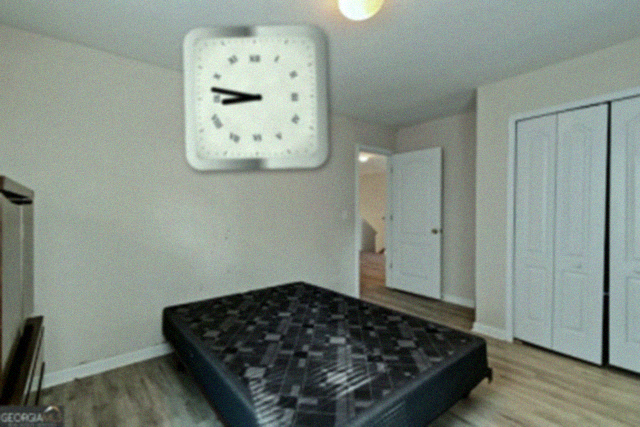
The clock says 8.47
